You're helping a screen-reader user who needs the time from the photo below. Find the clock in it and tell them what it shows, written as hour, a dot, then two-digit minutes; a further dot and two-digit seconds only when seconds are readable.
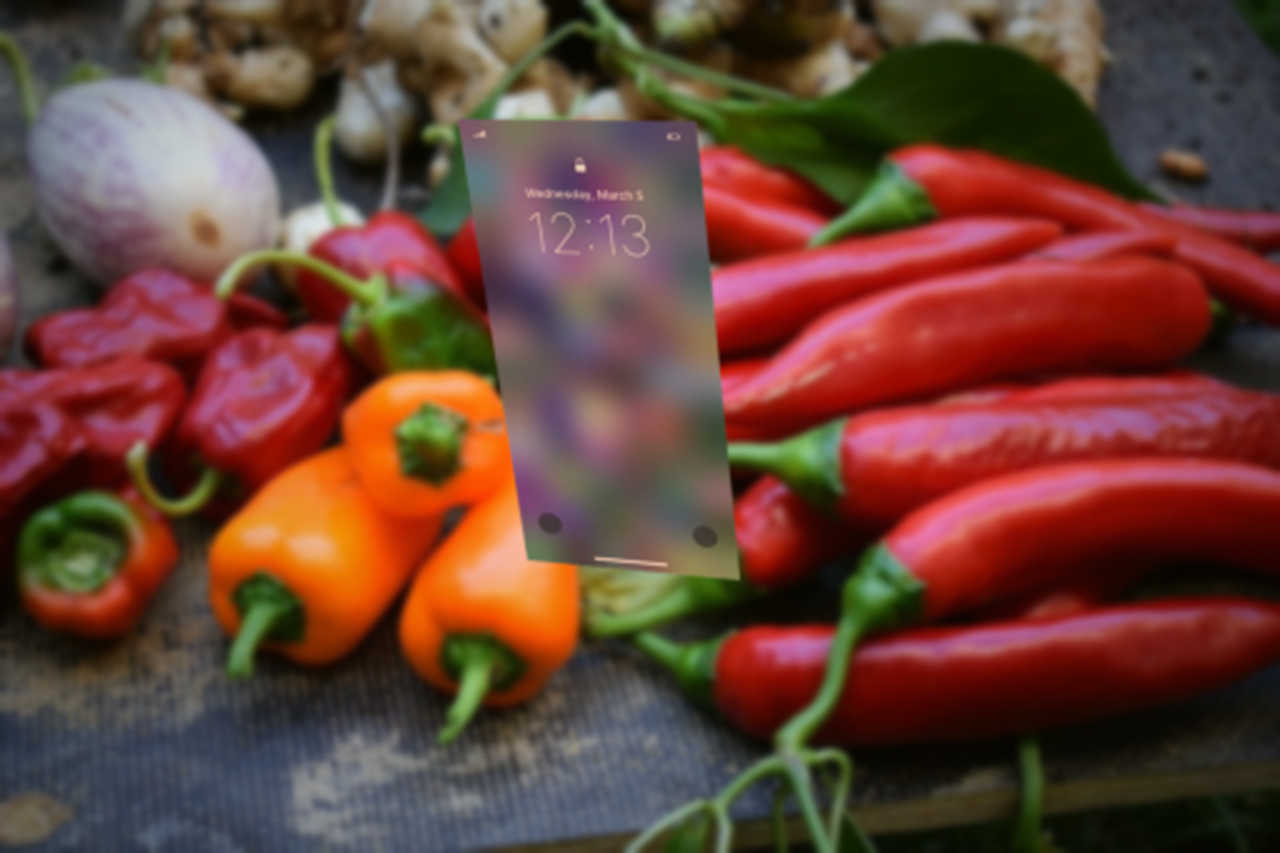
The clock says 12.13
